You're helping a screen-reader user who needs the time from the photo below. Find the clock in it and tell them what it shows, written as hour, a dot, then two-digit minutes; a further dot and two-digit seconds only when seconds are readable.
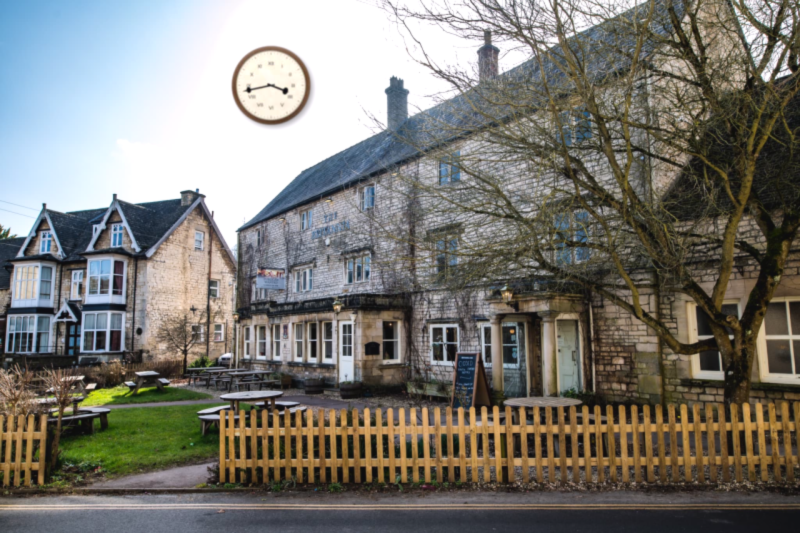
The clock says 3.43
